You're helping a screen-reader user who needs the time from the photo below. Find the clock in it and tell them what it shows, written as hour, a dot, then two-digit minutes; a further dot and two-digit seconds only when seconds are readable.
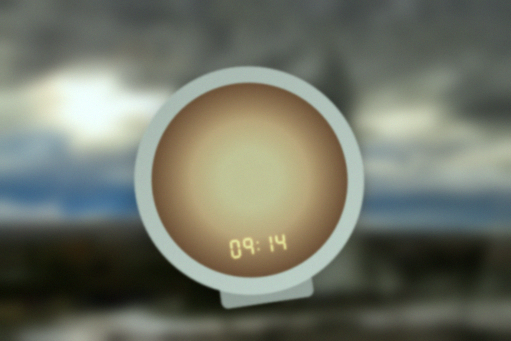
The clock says 9.14
